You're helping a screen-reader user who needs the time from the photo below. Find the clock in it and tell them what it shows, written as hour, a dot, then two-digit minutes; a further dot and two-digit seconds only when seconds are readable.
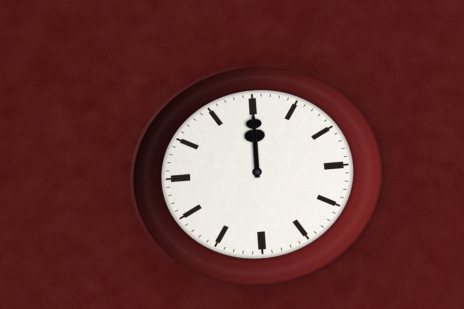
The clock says 12.00
